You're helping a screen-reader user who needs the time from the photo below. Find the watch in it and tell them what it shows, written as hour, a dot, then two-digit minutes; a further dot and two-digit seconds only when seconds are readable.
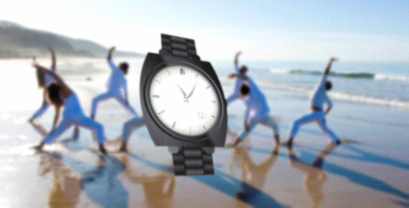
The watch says 11.06
